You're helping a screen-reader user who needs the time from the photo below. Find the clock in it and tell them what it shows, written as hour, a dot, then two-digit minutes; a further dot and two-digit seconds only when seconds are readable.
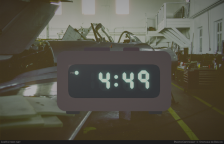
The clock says 4.49
